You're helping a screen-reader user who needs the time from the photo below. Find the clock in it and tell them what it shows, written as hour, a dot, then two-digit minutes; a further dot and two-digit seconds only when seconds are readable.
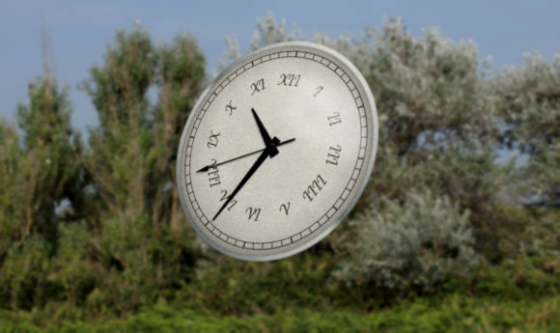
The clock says 10.34.41
